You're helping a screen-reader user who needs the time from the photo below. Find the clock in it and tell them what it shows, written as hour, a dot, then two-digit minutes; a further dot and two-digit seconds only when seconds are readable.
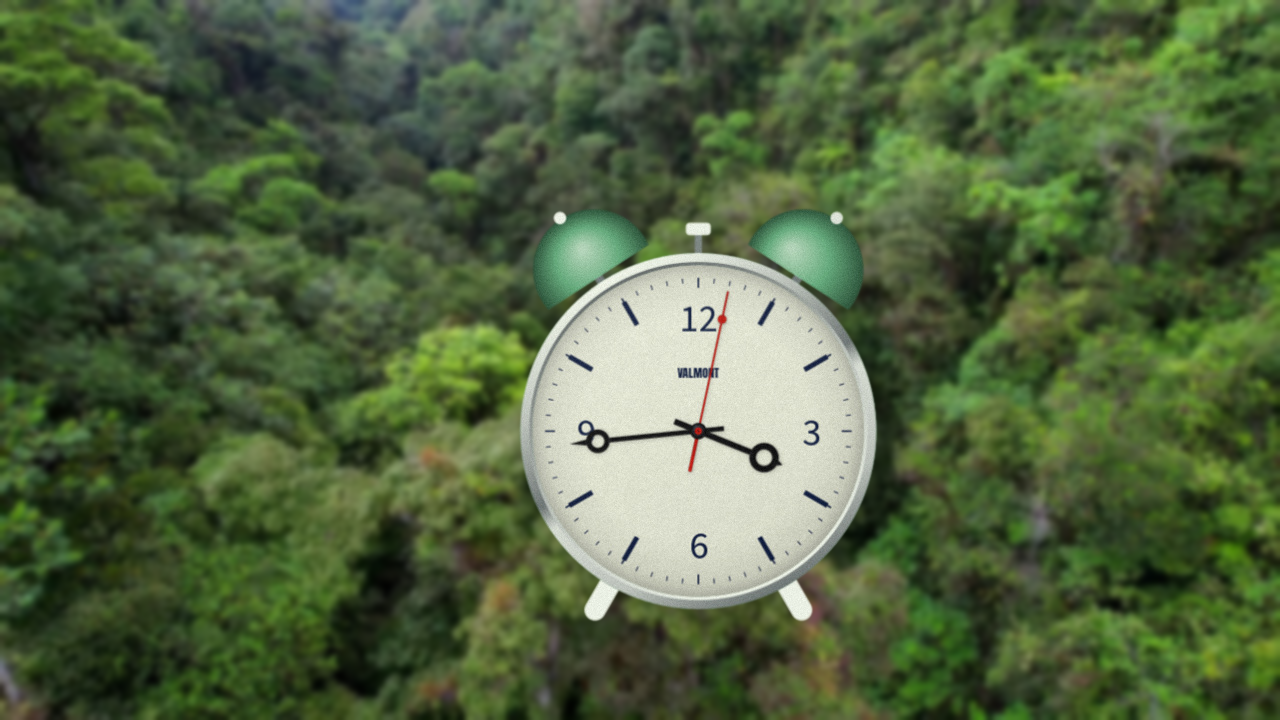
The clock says 3.44.02
